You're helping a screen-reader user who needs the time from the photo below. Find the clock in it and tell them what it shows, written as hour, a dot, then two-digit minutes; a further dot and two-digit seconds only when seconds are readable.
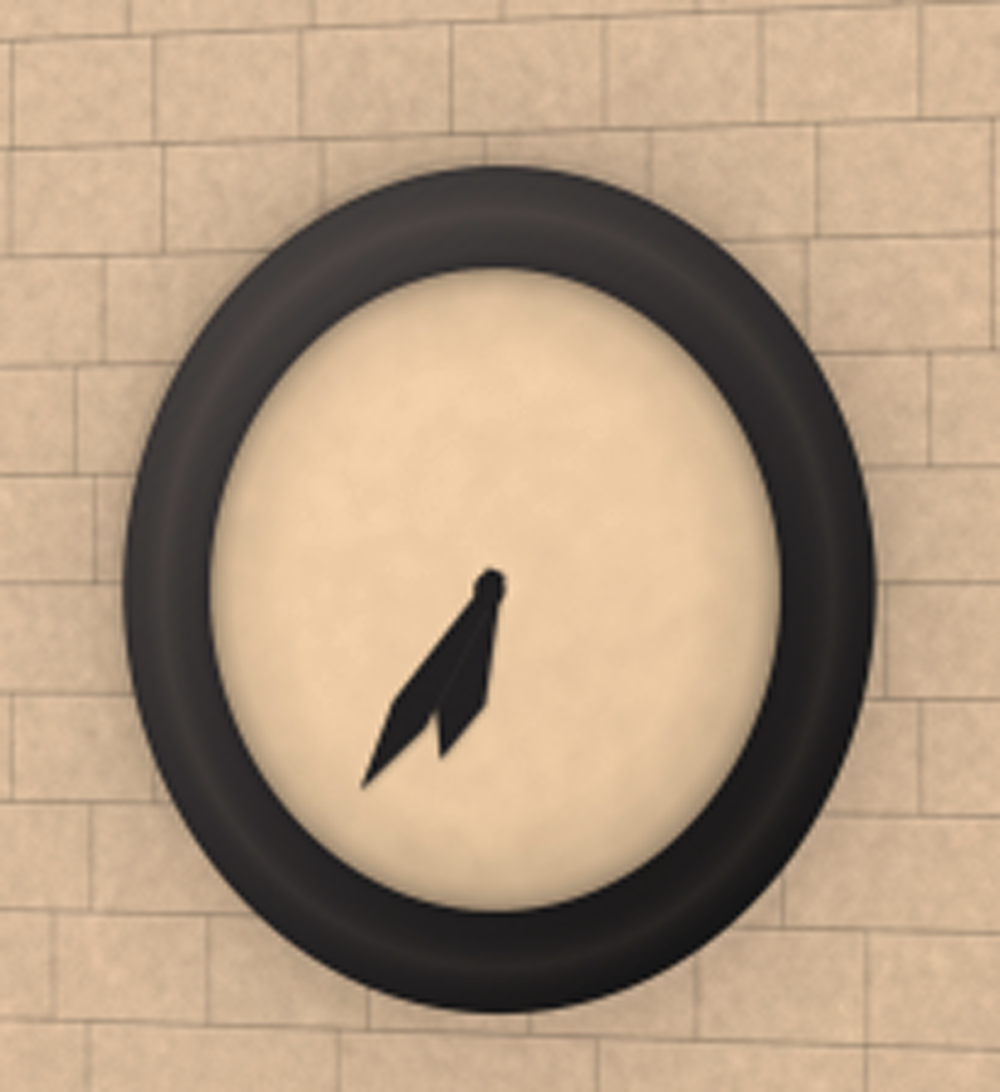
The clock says 6.36
